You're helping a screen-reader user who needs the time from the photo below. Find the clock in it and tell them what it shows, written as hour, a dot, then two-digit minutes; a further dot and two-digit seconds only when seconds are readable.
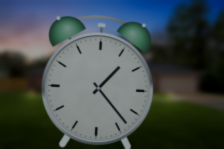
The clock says 1.23
